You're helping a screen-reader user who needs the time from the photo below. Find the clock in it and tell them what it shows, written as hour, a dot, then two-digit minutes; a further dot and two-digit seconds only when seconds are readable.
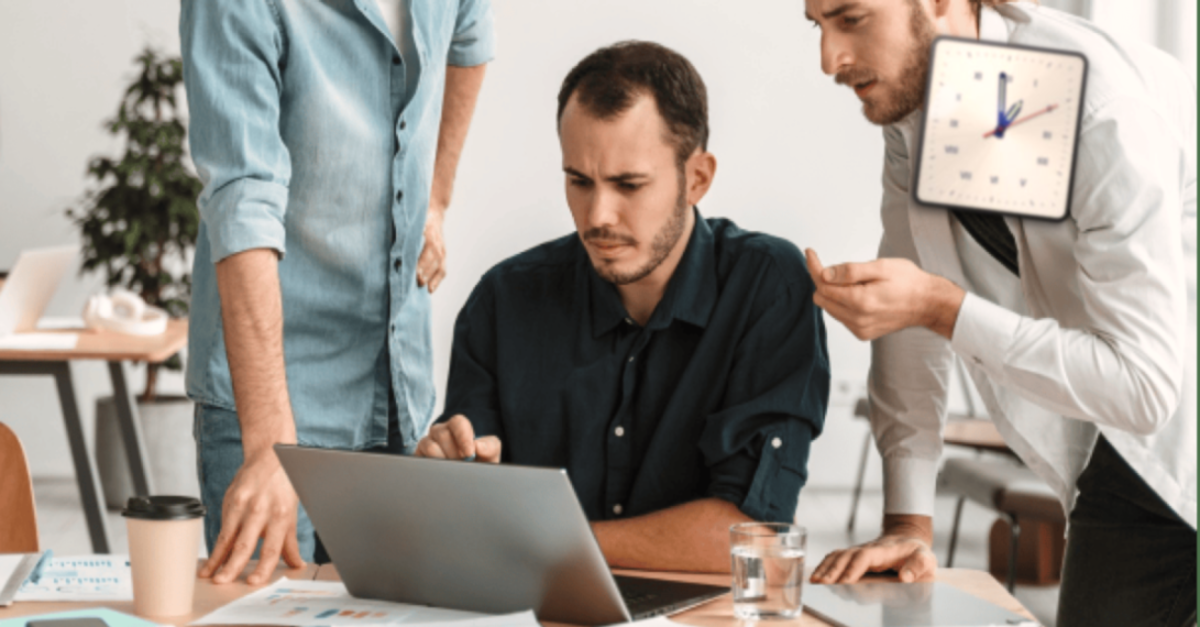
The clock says 12.59.10
